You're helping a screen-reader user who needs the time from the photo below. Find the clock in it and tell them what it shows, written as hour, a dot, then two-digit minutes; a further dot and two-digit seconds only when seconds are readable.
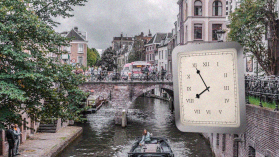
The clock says 7.55
